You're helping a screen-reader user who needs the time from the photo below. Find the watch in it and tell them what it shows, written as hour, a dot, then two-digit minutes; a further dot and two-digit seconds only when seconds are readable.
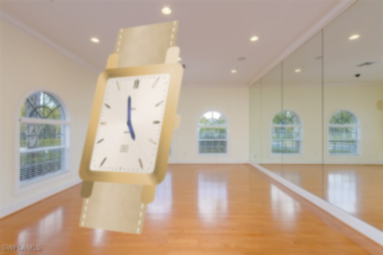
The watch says 4.58
